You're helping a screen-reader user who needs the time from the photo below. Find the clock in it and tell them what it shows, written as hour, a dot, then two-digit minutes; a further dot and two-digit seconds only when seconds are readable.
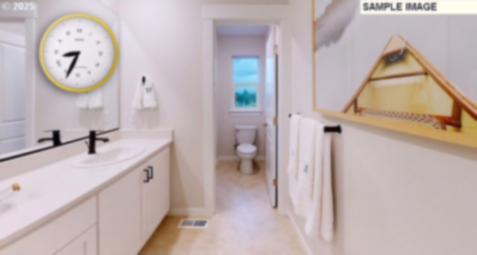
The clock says 8.34
